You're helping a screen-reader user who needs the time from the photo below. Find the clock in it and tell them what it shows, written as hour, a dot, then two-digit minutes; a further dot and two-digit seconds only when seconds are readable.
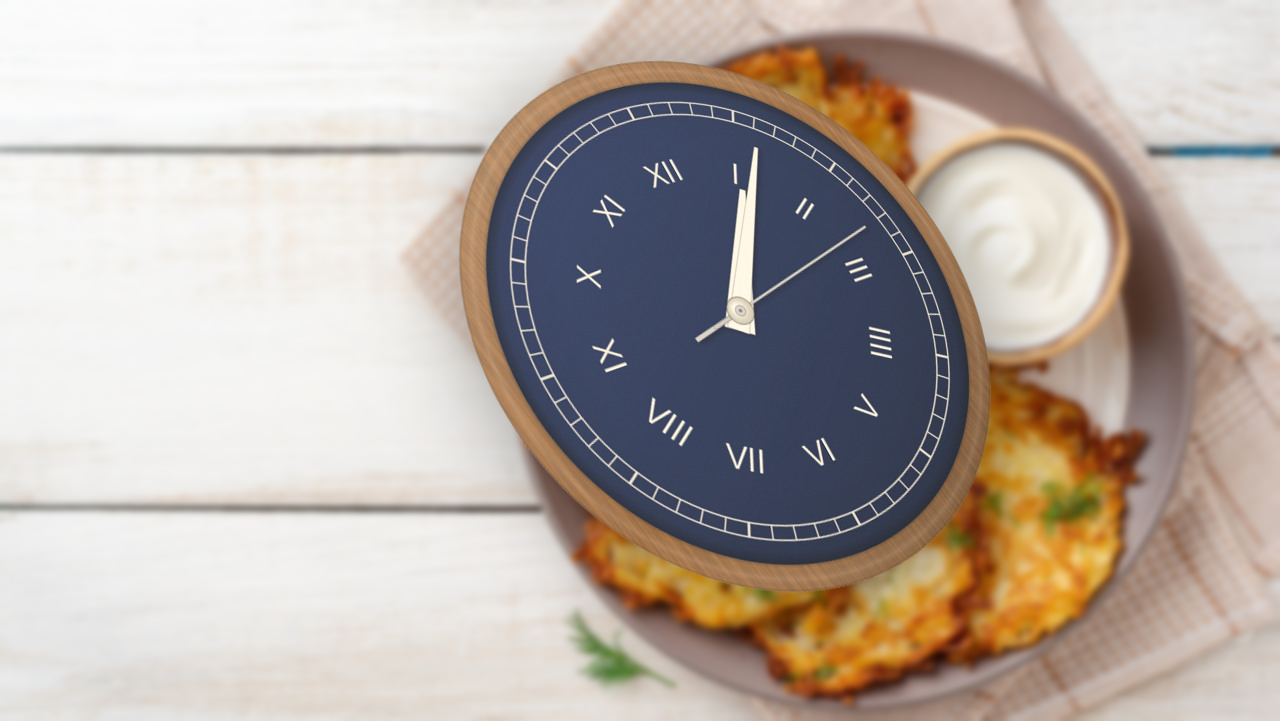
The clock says 1.06.13
